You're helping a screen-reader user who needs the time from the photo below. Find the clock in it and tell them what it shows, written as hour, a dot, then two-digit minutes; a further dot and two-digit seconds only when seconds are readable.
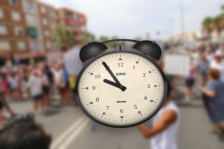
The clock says 9.55
